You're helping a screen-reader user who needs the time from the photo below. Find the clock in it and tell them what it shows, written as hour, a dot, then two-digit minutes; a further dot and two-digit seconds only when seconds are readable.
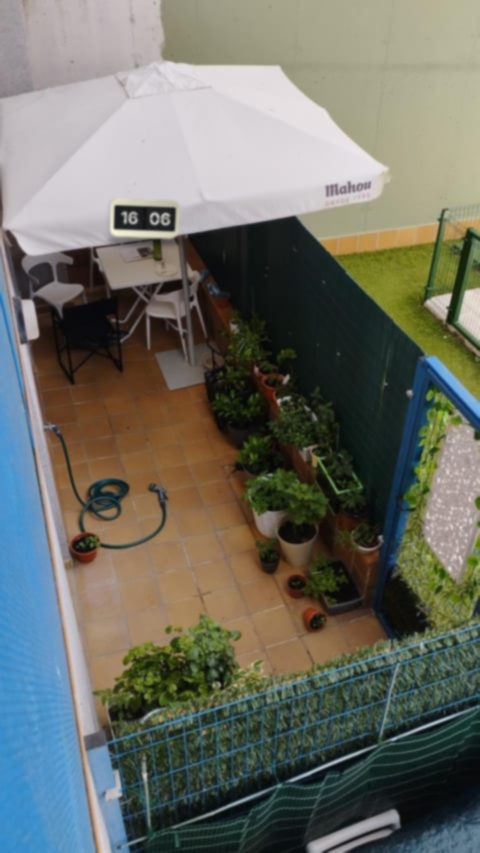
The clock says 16.06
